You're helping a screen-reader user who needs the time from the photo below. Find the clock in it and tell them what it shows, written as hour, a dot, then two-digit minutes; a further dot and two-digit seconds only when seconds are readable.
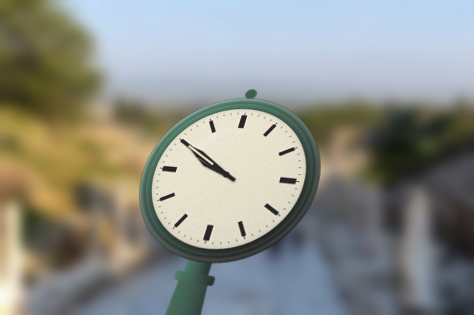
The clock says 9.50
